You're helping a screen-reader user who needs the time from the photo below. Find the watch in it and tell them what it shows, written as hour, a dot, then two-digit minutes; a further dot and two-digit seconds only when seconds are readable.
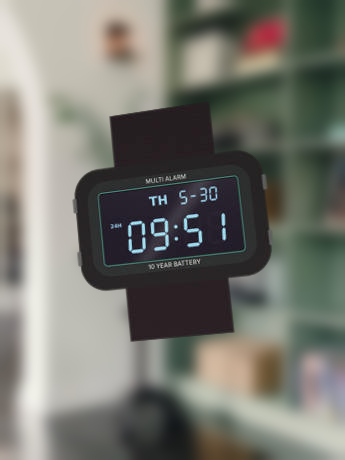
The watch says 9.51
